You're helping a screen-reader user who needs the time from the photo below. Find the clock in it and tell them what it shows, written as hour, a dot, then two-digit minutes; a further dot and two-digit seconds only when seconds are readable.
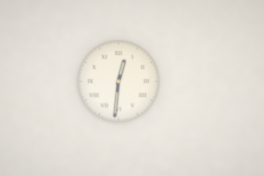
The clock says 12.31
